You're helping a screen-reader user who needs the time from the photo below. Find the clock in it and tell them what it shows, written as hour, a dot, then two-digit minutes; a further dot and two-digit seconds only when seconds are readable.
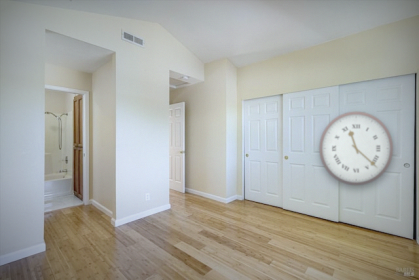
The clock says 11.22
